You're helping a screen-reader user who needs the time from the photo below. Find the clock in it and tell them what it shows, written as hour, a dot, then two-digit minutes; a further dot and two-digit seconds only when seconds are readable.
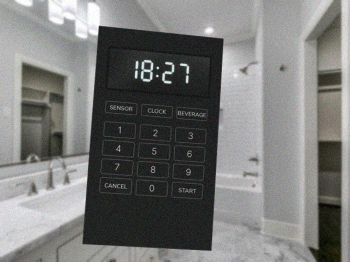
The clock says 18.27
